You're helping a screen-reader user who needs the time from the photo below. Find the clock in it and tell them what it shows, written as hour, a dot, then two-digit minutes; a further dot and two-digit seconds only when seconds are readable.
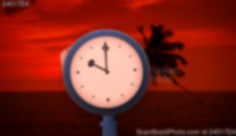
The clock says 10.00
